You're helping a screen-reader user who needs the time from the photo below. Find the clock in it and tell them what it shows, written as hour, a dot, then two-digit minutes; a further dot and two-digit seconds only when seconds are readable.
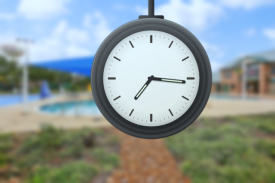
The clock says 7.16
